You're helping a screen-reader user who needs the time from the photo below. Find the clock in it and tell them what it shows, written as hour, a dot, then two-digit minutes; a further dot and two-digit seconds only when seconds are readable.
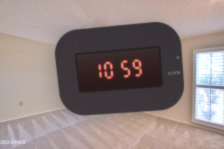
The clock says 10.59
